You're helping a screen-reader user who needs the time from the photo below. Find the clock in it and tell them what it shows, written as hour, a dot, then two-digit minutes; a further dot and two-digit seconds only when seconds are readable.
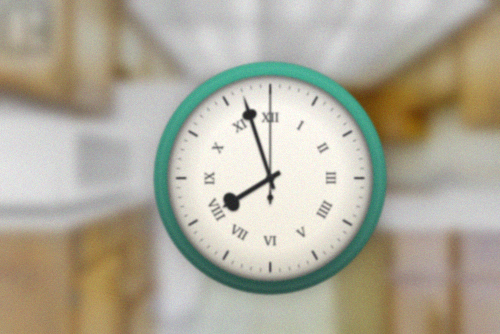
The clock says 7.57.00
